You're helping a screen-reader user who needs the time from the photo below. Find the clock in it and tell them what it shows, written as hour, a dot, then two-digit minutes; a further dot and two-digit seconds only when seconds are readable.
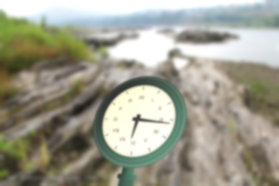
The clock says 6.16
